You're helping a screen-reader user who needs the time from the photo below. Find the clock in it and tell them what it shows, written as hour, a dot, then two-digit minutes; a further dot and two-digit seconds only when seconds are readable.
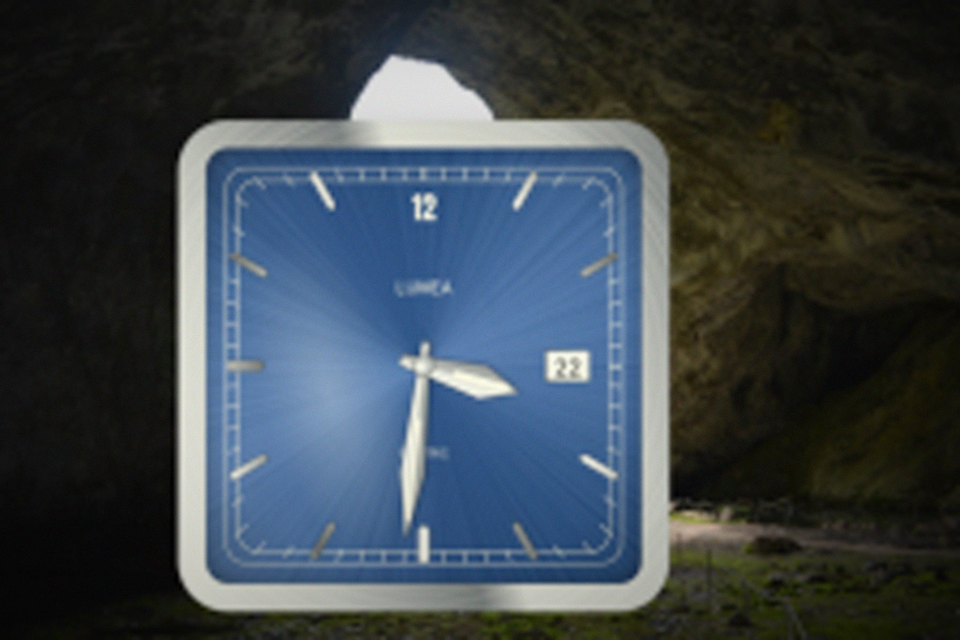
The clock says 3.31
